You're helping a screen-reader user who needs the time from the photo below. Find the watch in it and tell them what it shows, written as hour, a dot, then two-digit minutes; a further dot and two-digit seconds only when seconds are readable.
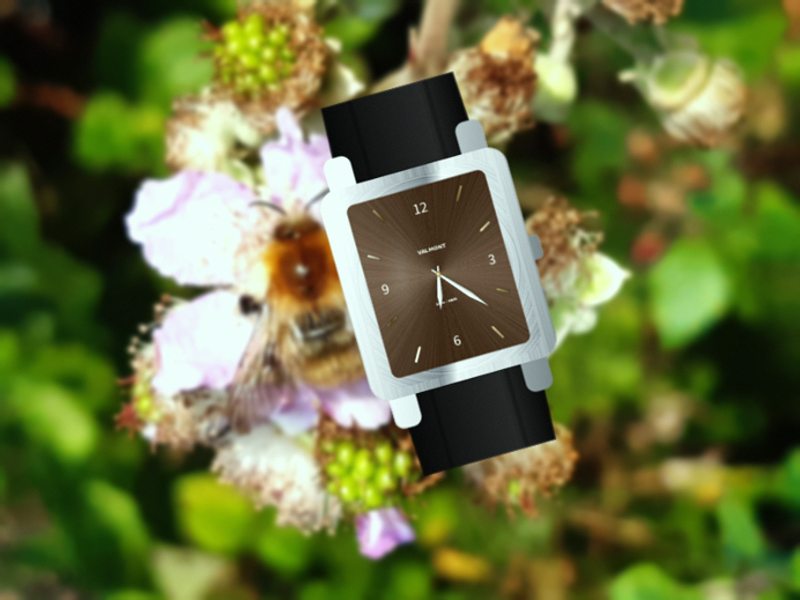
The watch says 6.23
